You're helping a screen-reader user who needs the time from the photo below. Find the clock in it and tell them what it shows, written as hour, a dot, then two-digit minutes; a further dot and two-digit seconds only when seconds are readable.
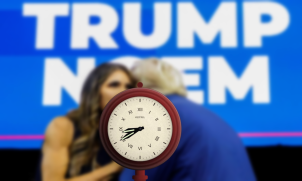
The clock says 8.40
